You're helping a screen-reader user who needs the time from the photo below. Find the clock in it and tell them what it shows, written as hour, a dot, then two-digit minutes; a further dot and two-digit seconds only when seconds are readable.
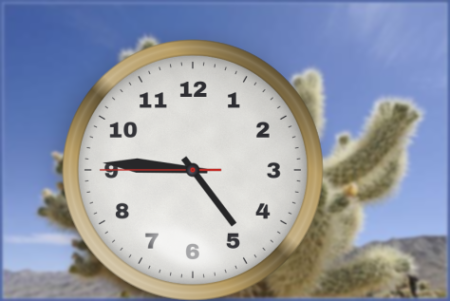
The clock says 4.45.45
